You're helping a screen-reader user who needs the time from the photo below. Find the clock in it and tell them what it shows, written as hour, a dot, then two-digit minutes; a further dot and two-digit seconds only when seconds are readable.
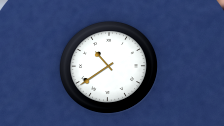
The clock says 10.39
